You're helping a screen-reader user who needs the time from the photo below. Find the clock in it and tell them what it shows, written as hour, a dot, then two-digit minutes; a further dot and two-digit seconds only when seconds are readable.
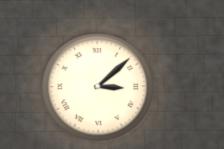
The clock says 3.08
